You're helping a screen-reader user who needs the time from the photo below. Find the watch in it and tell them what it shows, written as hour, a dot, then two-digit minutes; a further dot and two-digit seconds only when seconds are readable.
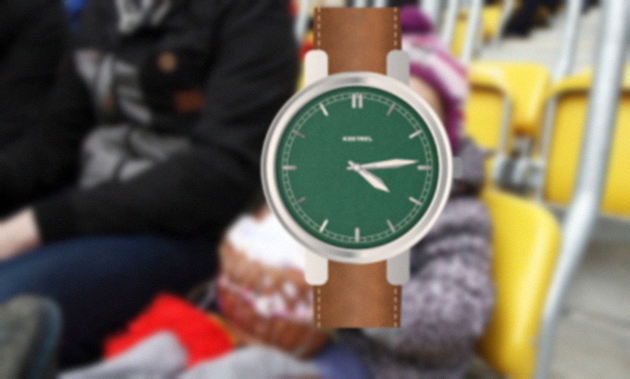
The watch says 4.14
